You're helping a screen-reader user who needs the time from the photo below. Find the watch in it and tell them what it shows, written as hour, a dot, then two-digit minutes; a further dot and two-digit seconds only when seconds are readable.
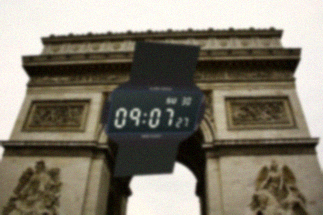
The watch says 9.07
